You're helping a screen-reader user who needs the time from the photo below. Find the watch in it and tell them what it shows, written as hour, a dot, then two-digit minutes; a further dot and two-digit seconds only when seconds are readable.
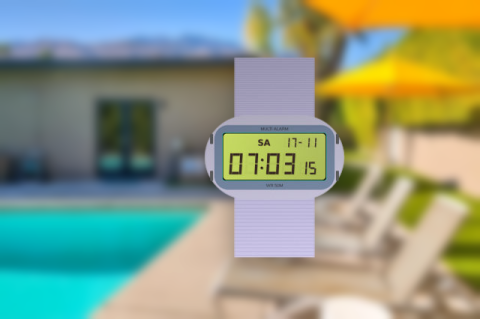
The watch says 7.03.15
